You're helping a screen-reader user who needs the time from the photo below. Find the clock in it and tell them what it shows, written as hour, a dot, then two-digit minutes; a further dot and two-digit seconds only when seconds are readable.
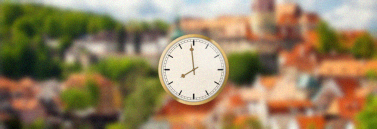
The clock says 7.59
